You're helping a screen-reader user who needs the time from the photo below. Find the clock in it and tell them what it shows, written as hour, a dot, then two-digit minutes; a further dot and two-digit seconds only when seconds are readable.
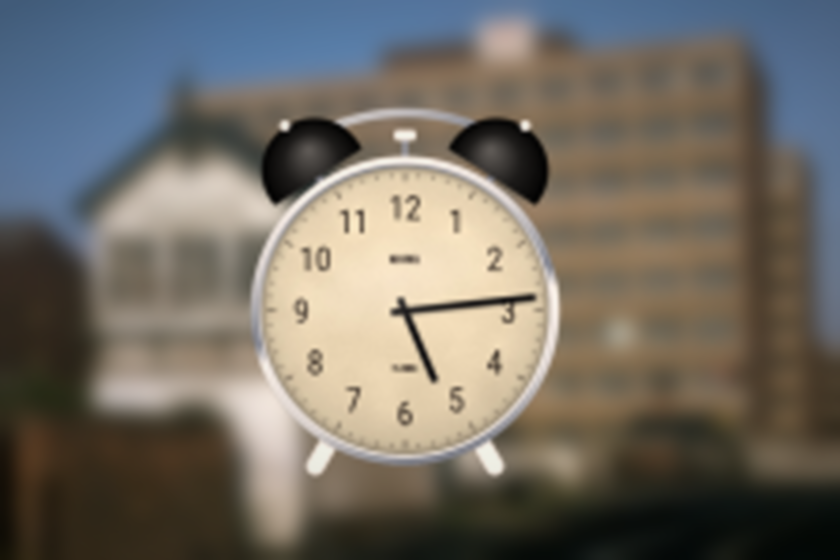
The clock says 5.14
